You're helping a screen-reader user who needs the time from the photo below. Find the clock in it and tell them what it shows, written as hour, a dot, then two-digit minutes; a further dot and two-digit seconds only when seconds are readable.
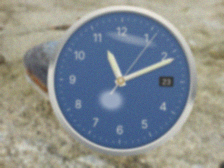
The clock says 11.11.06
